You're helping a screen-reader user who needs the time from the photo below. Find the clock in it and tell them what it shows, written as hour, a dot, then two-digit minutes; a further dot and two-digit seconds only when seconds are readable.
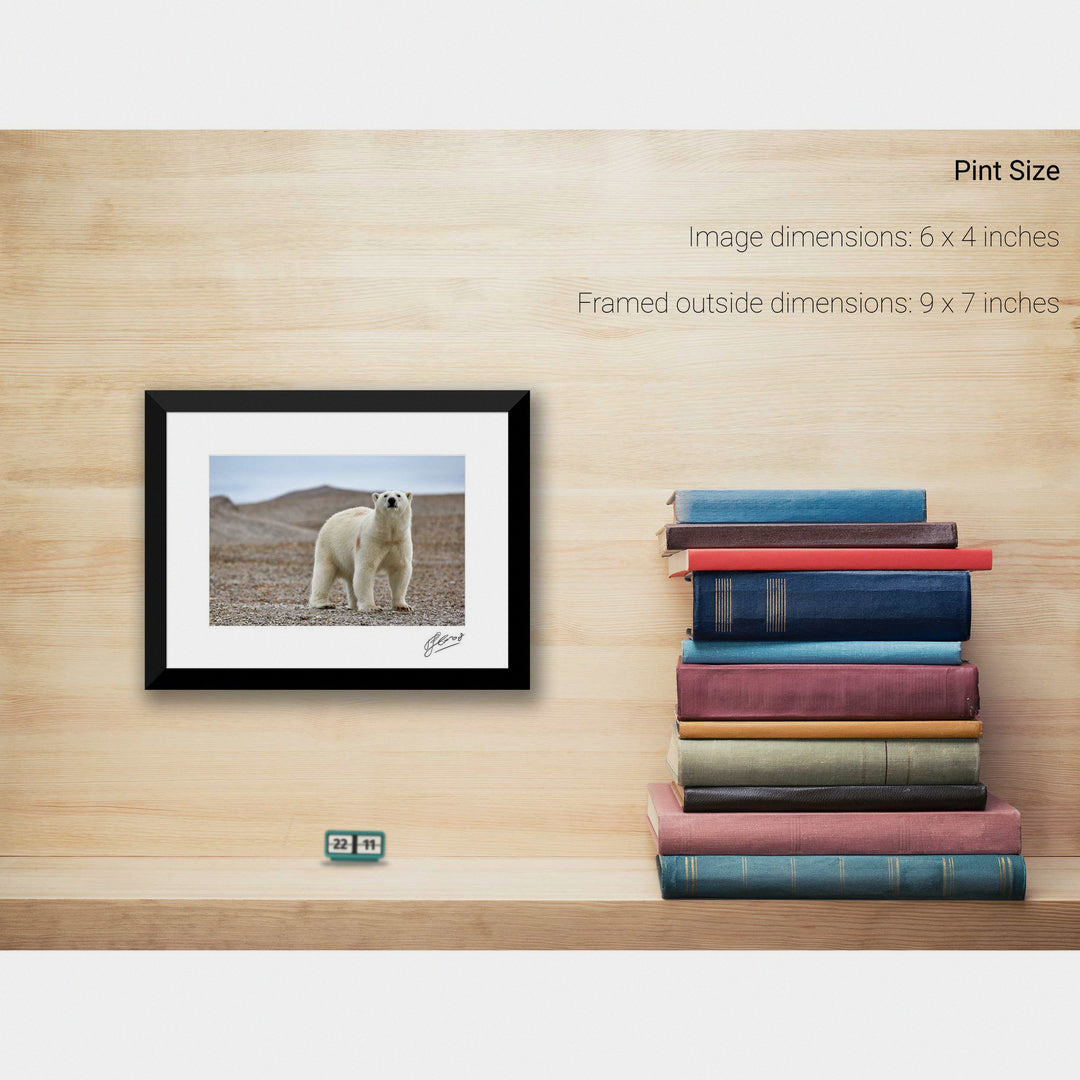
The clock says 22.11
